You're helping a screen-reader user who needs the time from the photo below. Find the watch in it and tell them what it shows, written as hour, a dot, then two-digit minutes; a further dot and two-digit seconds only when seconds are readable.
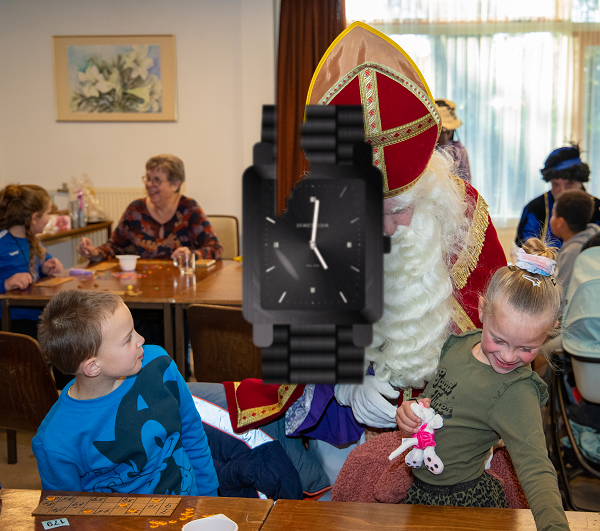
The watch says 5.01
